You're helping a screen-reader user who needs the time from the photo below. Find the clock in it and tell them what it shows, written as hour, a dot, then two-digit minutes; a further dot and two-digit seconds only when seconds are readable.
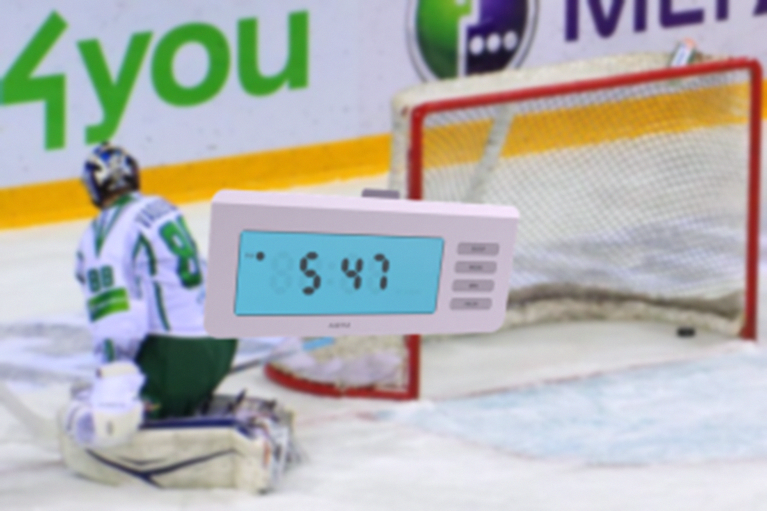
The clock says 5.47
